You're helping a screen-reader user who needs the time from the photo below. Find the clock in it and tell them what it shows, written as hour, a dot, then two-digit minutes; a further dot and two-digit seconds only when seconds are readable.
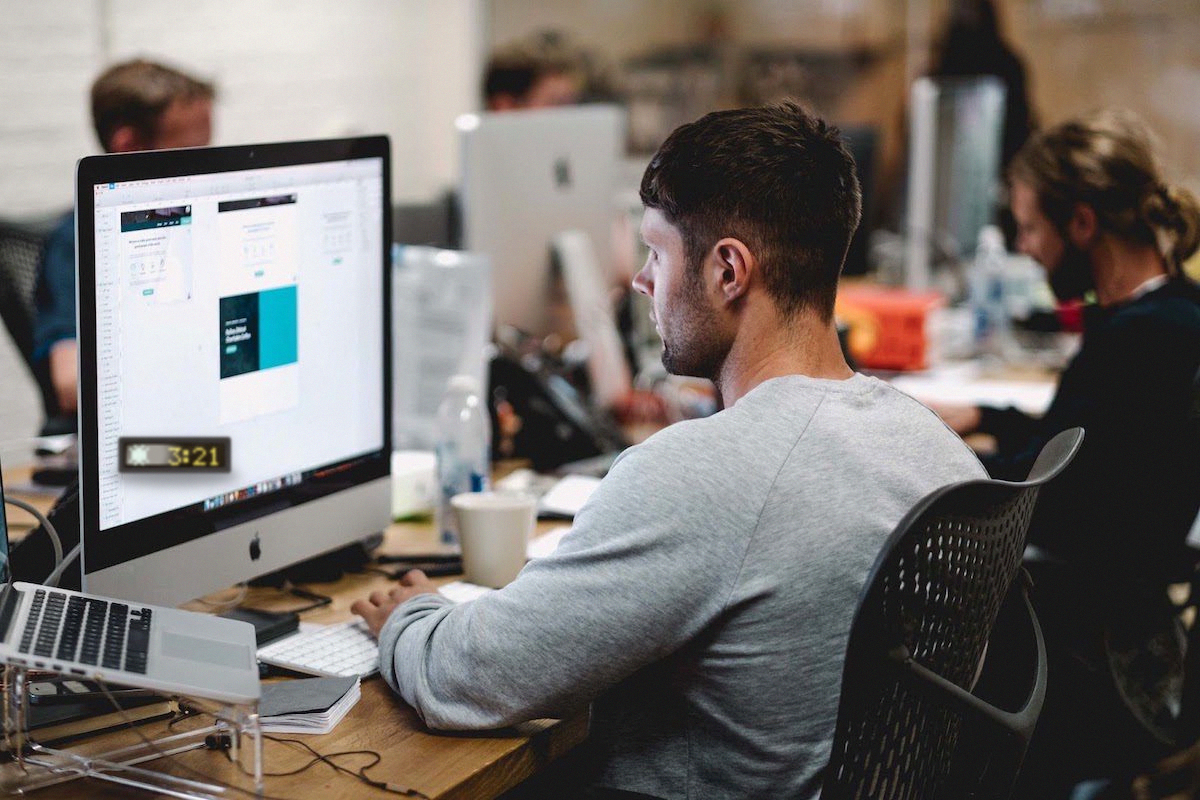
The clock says 3.21
